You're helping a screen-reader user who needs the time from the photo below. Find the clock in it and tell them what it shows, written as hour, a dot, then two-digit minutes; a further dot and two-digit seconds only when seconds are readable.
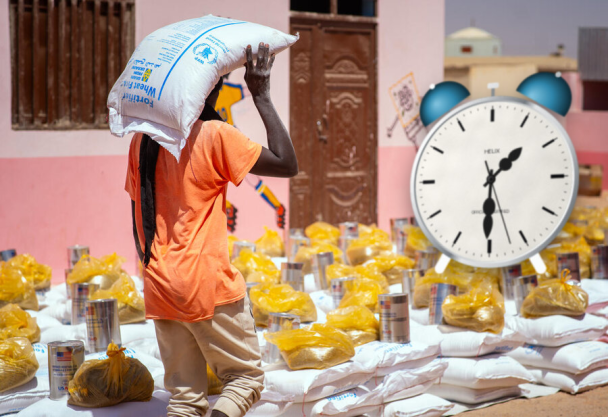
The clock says 1.30.27
